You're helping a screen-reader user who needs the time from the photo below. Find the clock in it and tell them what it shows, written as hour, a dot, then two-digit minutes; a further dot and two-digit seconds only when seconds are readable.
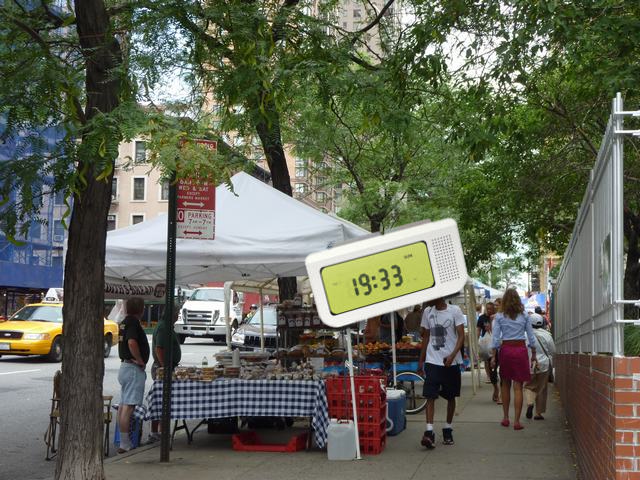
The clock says 19.33
